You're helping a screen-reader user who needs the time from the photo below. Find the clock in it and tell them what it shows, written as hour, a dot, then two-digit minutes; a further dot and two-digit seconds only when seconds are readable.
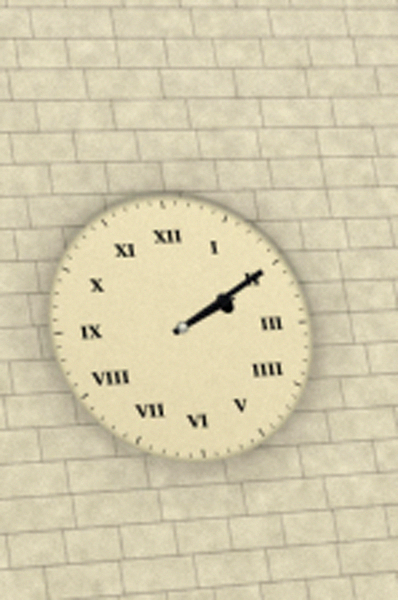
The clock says 2.10
